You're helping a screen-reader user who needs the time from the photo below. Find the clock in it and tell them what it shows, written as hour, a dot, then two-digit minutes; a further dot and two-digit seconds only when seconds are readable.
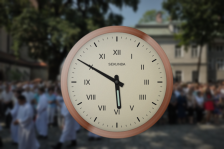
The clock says 5.50
